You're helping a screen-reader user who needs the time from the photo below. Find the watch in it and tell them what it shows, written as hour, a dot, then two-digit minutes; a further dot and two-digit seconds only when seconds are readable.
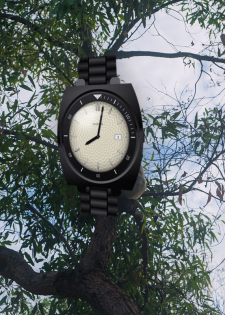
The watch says 8.02
